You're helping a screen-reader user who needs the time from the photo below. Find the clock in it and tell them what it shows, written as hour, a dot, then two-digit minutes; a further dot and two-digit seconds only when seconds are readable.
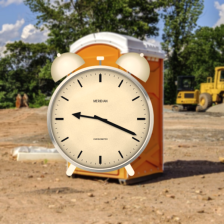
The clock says 9.19
